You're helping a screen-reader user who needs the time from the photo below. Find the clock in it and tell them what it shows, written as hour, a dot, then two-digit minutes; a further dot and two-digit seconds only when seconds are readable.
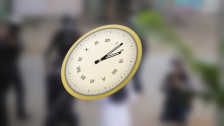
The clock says 2.07
